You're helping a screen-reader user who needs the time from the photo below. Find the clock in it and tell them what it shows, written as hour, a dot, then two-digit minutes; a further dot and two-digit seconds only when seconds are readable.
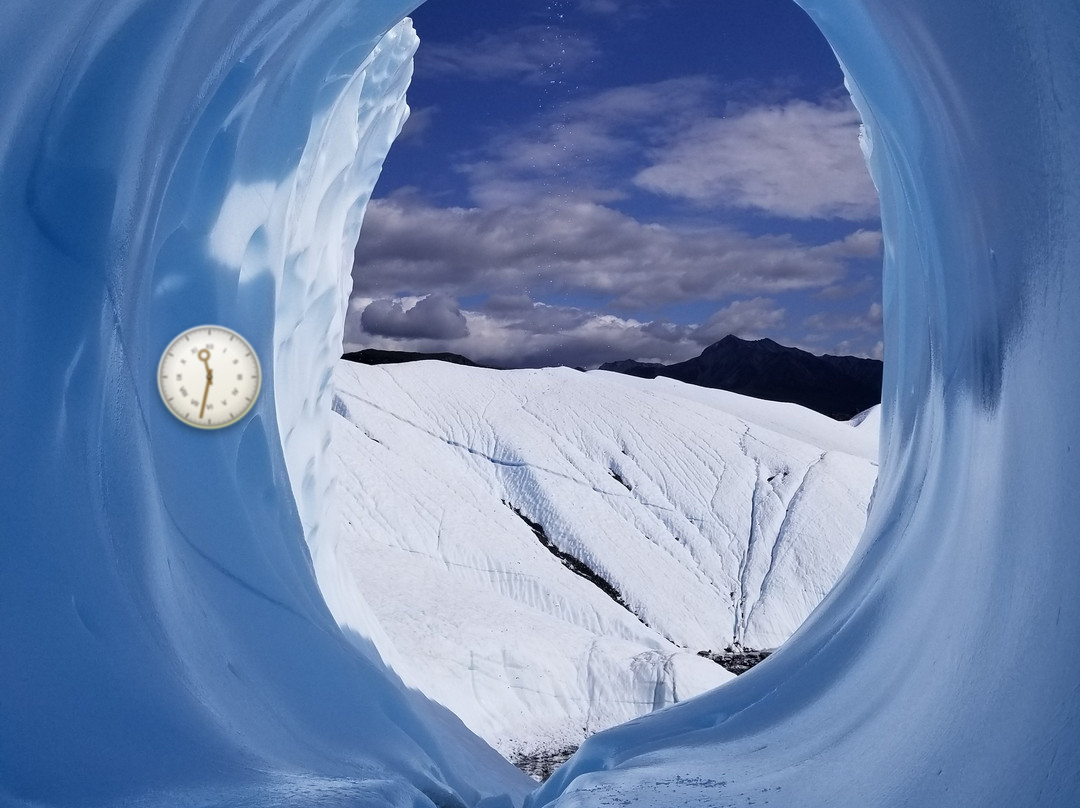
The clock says 11.32
